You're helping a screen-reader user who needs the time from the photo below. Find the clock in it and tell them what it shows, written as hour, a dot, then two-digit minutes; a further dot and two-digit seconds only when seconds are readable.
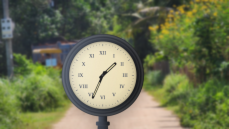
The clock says 1.34
